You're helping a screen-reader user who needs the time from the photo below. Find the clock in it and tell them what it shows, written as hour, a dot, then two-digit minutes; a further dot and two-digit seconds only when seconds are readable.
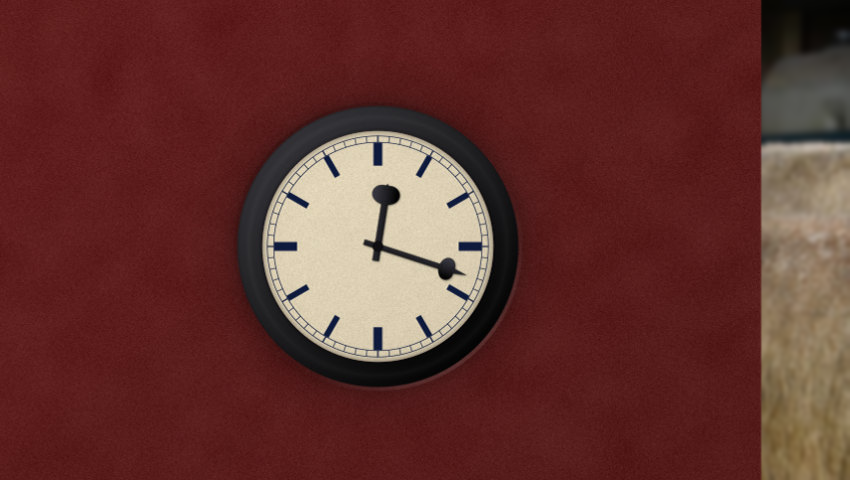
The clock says 12.18
